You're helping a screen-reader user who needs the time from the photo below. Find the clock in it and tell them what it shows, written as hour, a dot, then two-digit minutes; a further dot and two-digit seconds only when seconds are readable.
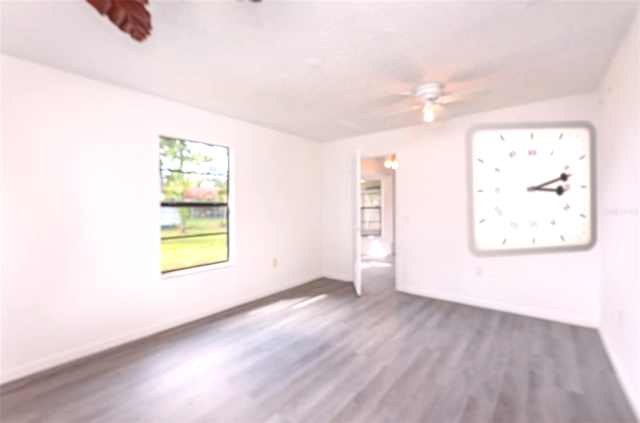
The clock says 3.12
